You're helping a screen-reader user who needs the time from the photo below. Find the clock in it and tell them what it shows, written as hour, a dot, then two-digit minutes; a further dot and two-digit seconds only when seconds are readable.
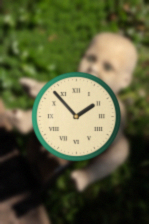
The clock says 1.53
